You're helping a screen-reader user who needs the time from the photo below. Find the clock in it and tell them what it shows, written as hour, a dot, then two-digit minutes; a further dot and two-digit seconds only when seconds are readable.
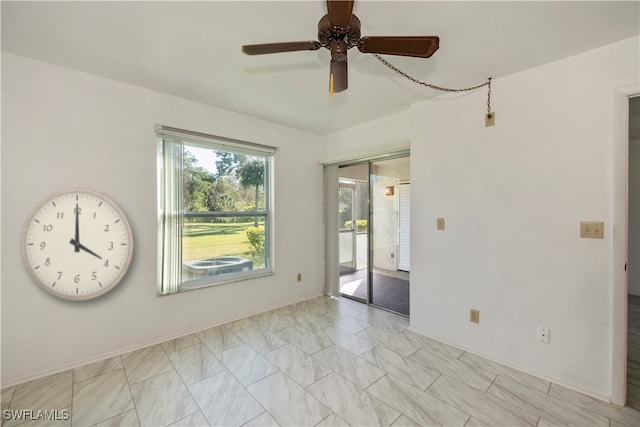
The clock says 4.00
